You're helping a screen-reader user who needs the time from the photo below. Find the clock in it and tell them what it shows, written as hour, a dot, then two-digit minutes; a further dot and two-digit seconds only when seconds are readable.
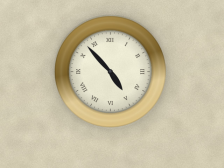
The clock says 4.53
